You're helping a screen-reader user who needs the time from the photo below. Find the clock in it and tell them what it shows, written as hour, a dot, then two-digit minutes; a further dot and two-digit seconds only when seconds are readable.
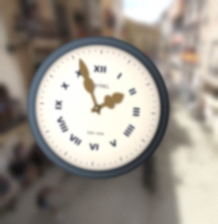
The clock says 1.56
